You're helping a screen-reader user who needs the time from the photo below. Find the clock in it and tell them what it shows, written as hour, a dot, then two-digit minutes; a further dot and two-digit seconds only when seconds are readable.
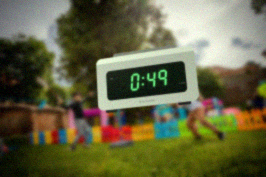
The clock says 0.49
